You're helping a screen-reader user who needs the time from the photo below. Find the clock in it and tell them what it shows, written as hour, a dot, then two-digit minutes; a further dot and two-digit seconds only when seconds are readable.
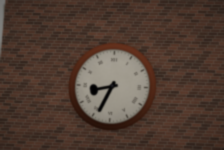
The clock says 8.34
